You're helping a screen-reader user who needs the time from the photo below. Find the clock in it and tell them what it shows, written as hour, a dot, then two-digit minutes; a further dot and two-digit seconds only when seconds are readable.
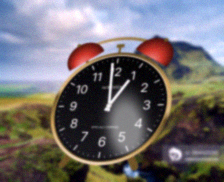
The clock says 12.59
